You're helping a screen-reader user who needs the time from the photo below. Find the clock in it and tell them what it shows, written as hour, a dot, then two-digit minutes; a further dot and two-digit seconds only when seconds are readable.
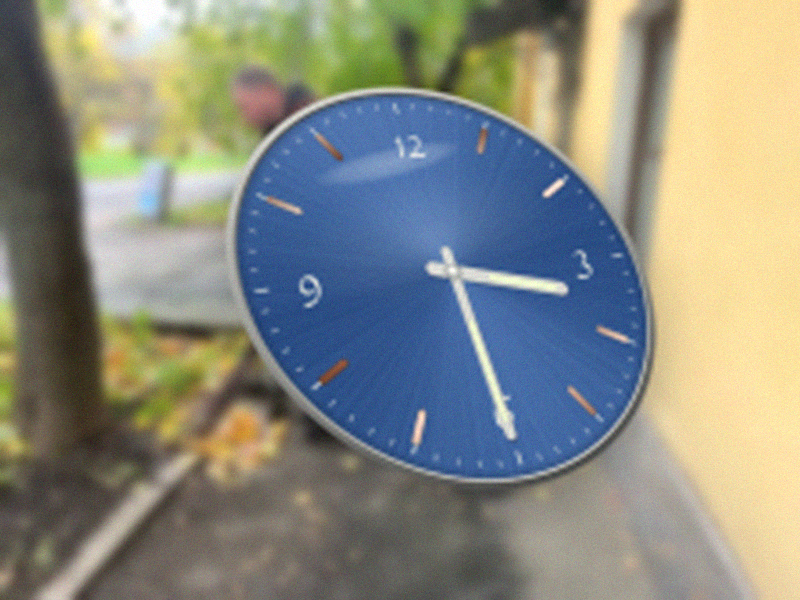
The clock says 3.30
